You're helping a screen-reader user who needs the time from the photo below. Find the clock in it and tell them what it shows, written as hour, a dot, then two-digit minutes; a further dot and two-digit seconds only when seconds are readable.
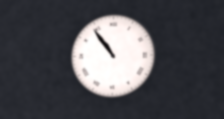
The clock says 10.54
